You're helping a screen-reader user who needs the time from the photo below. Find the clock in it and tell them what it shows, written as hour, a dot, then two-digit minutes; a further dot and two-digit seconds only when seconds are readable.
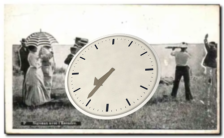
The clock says 7.36
